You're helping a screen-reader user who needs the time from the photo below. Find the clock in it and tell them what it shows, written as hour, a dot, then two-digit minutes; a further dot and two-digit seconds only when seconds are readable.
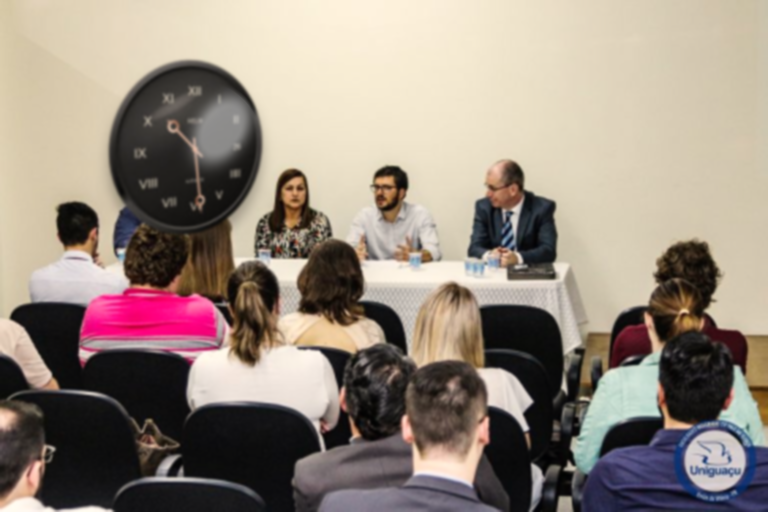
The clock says 10.29
